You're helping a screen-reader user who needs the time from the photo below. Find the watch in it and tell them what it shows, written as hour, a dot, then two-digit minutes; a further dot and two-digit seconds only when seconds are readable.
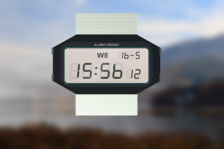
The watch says 15.56.12
